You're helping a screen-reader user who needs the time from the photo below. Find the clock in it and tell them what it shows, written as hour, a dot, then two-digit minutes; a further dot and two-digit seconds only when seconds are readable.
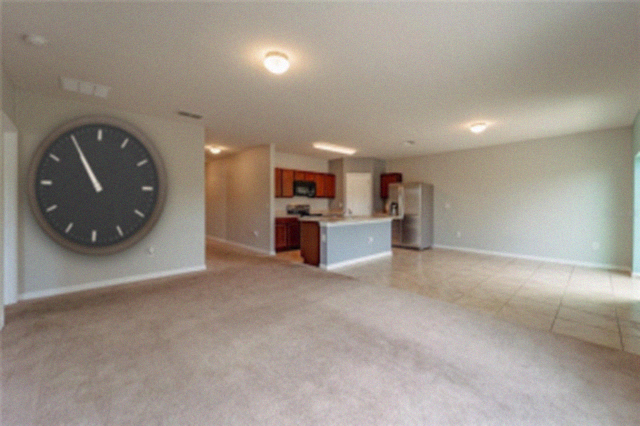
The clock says 10.55
